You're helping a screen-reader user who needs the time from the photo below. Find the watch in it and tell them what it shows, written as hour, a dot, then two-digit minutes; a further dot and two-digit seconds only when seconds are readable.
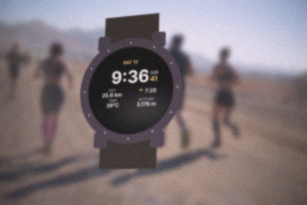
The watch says 9.36
